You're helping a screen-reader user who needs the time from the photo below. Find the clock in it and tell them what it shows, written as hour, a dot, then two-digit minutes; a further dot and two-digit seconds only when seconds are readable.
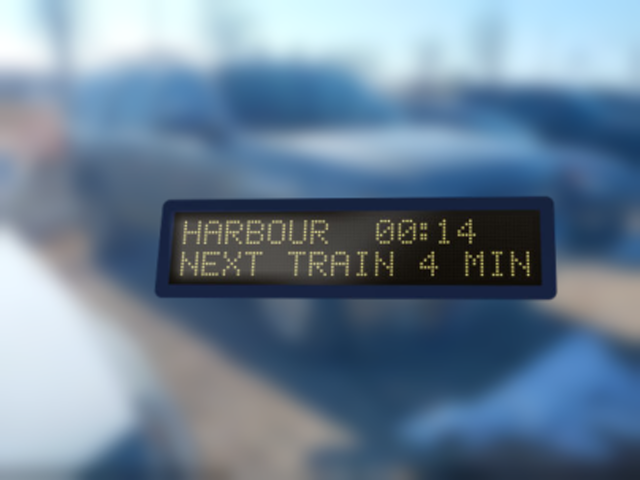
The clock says 0.14
